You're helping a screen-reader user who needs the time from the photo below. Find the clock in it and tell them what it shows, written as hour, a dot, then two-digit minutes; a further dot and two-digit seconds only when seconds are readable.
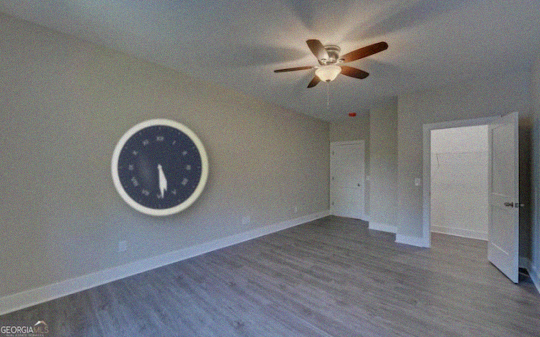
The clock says 5.29
